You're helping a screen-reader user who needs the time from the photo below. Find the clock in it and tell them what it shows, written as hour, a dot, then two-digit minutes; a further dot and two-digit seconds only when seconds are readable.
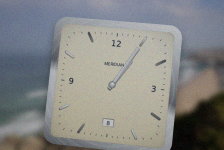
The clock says 1.05
